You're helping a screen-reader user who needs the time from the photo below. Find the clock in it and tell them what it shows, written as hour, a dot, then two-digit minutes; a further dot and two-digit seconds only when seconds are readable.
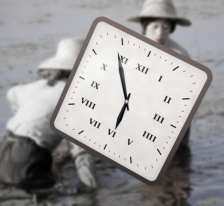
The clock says 5.54
